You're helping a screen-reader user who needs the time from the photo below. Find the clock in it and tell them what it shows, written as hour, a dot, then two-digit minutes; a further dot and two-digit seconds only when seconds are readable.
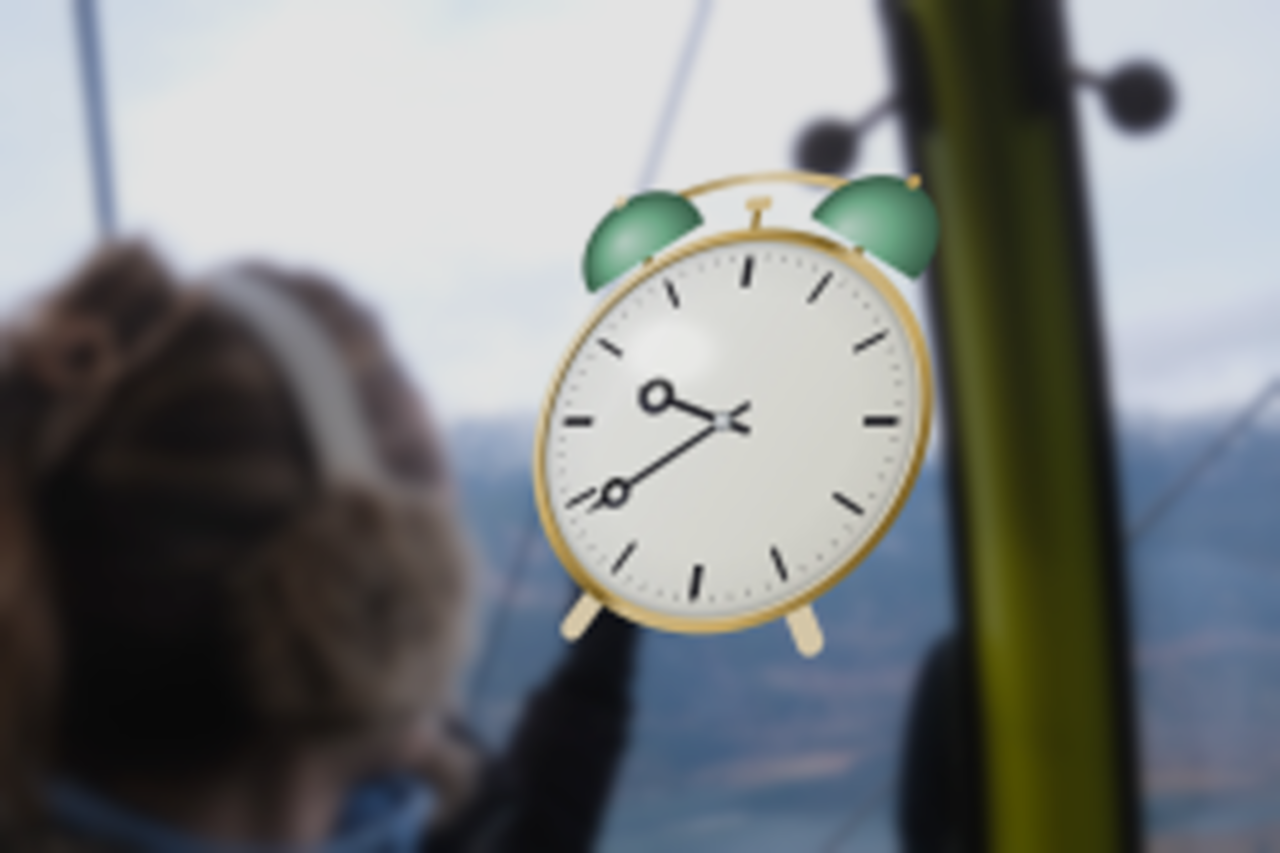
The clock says 9.39
